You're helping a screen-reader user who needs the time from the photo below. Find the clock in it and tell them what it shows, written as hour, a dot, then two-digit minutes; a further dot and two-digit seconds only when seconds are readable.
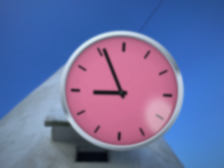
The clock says 8.56
